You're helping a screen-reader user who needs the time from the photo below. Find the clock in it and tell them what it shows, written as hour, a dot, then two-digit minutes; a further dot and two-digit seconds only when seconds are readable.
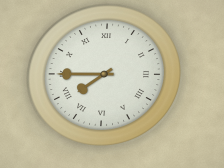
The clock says 7.45
